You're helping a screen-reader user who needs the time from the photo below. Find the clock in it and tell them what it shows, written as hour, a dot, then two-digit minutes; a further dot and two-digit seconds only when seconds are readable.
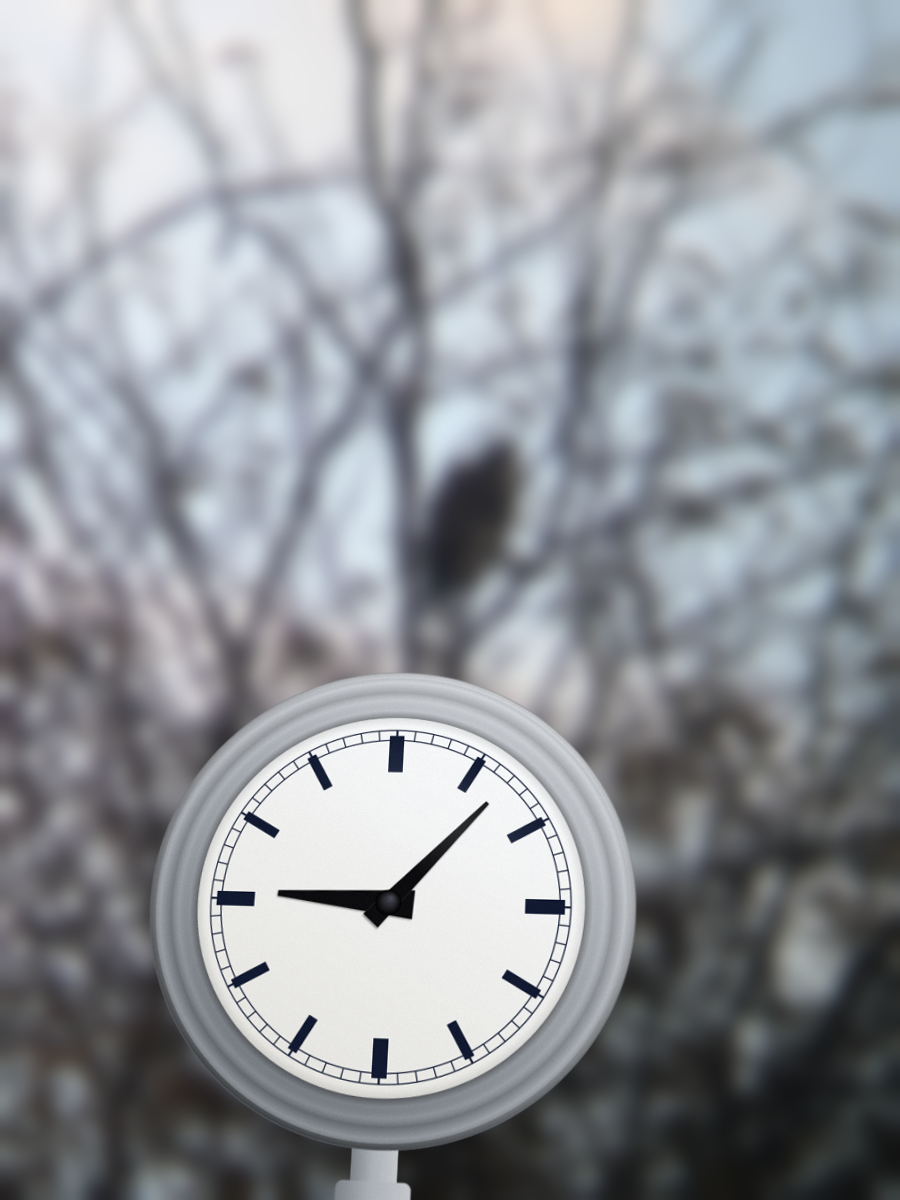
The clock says 9.07
